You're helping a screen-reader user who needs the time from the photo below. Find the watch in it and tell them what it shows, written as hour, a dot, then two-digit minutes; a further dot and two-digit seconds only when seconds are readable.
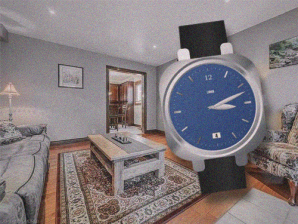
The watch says 3.12
